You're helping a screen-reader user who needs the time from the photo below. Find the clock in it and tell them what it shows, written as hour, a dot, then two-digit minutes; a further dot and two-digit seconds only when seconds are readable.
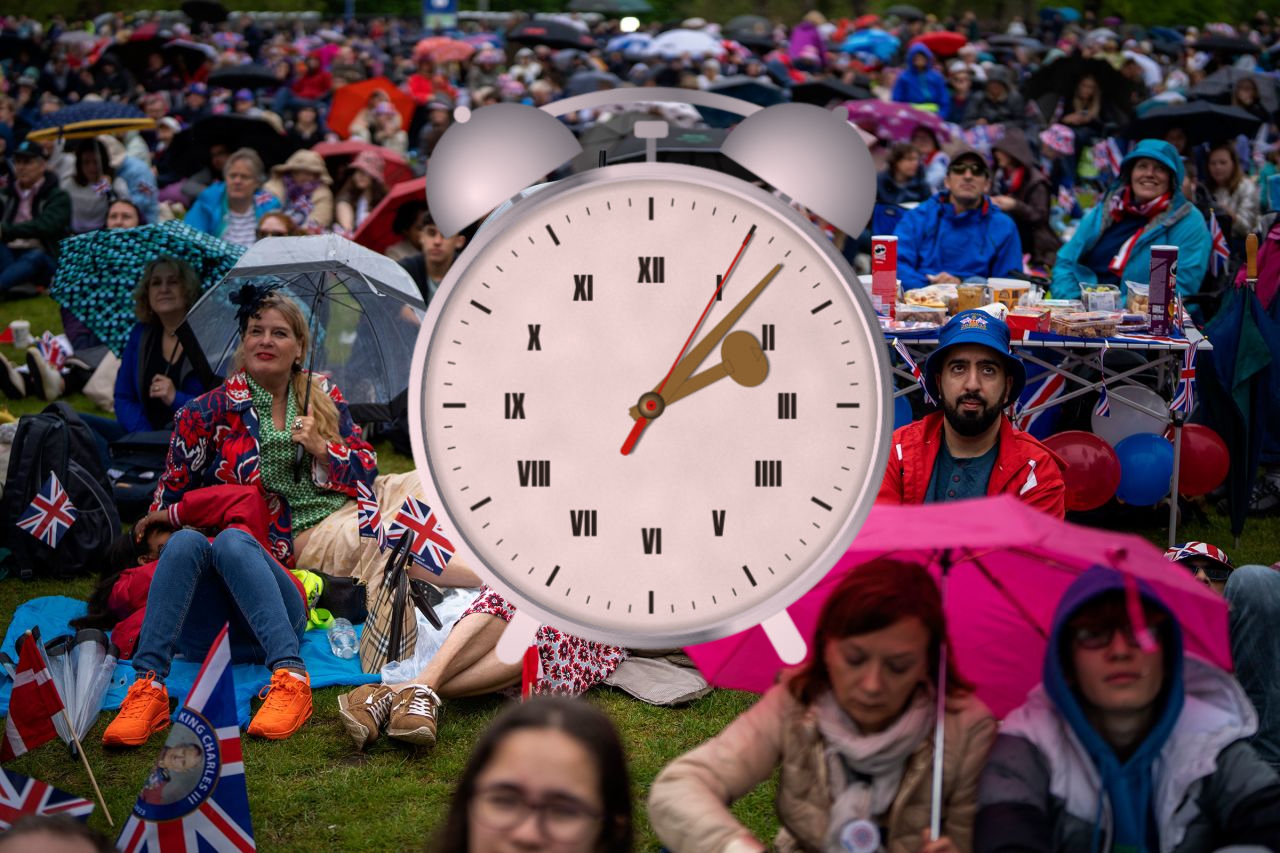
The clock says 2.07.05
